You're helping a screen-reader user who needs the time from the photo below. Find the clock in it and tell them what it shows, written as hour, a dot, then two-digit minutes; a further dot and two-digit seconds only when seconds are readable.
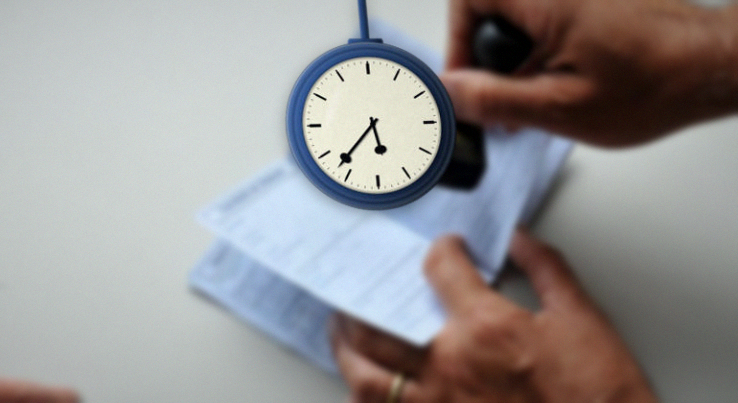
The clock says 5.37
